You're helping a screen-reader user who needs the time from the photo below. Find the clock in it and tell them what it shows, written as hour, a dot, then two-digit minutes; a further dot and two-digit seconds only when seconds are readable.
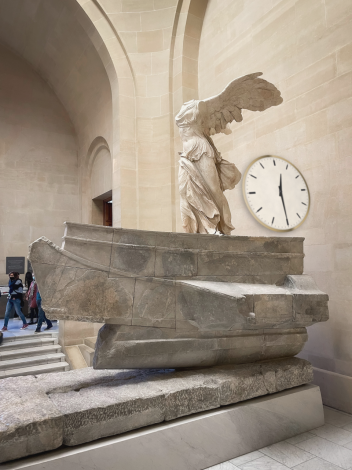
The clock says 12.30
